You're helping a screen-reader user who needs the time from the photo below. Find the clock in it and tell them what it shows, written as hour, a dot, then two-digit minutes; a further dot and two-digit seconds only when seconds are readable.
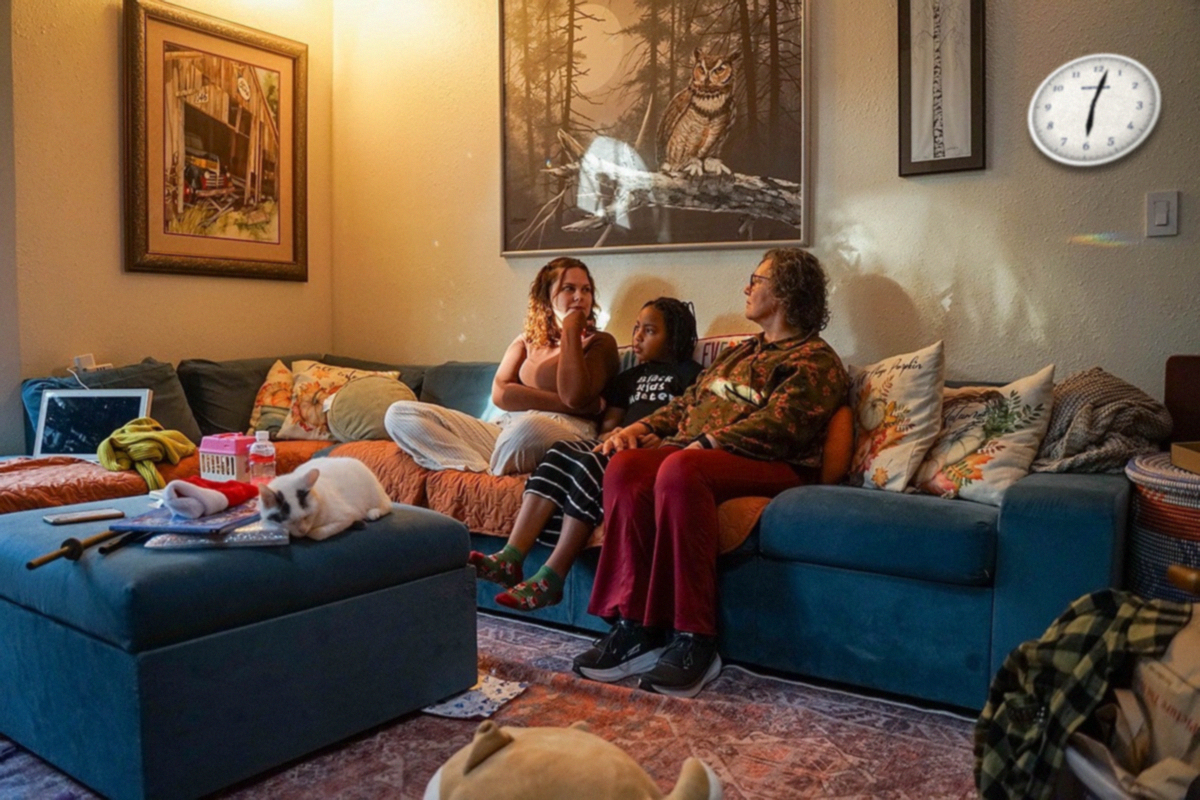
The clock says 6.02
